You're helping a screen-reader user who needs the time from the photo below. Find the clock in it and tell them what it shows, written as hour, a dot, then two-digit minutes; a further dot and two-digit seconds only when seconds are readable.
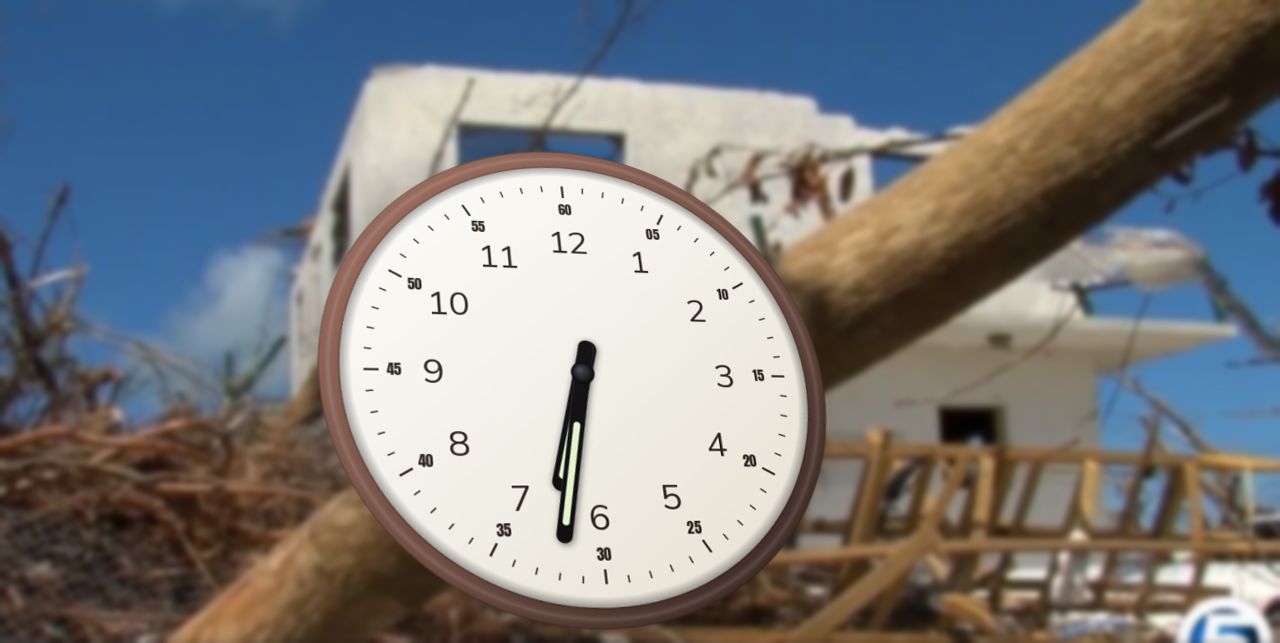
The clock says 6.32
